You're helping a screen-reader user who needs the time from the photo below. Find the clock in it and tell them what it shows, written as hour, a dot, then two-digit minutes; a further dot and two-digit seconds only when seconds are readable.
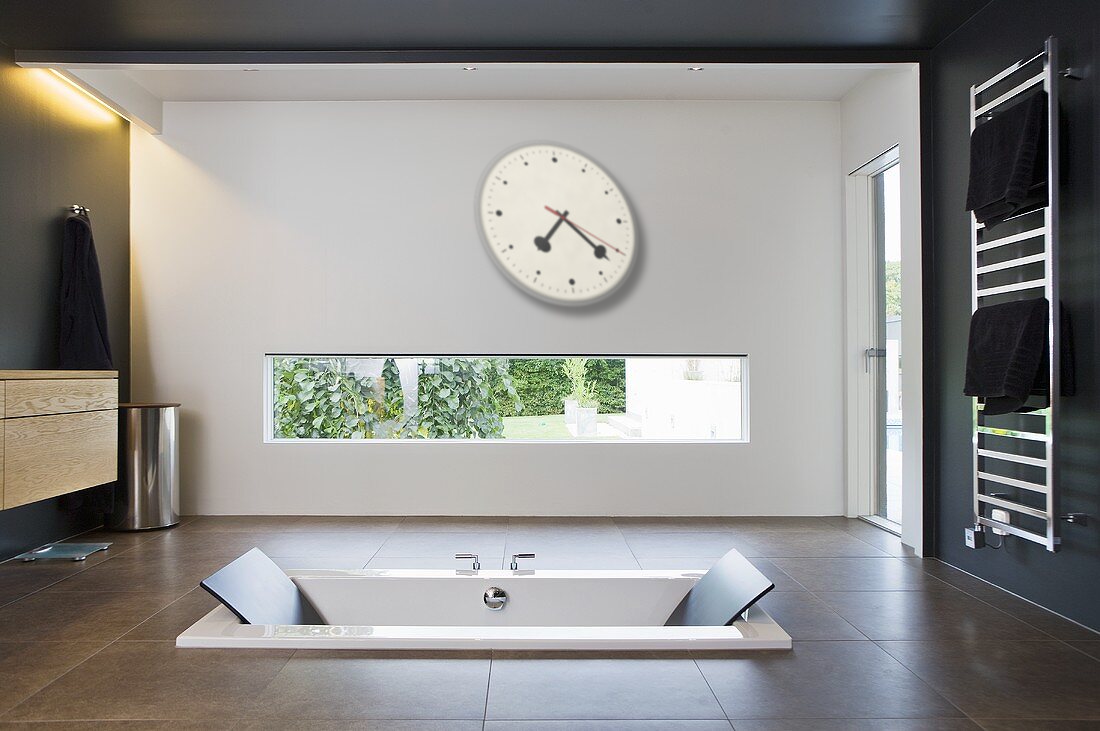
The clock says 7.22.20
